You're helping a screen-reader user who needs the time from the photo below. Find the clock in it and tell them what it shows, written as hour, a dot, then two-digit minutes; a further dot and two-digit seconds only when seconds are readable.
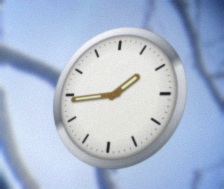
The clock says 1.44
